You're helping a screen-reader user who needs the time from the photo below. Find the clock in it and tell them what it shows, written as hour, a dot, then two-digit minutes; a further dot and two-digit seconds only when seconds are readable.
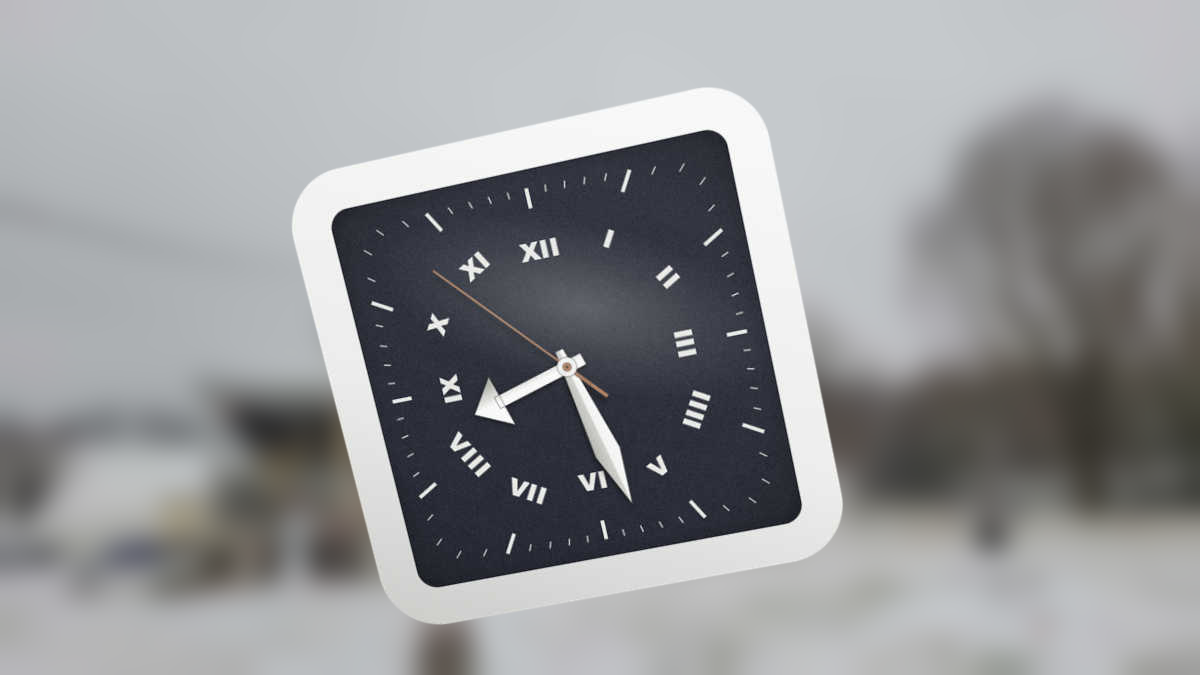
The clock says 8.27.53
